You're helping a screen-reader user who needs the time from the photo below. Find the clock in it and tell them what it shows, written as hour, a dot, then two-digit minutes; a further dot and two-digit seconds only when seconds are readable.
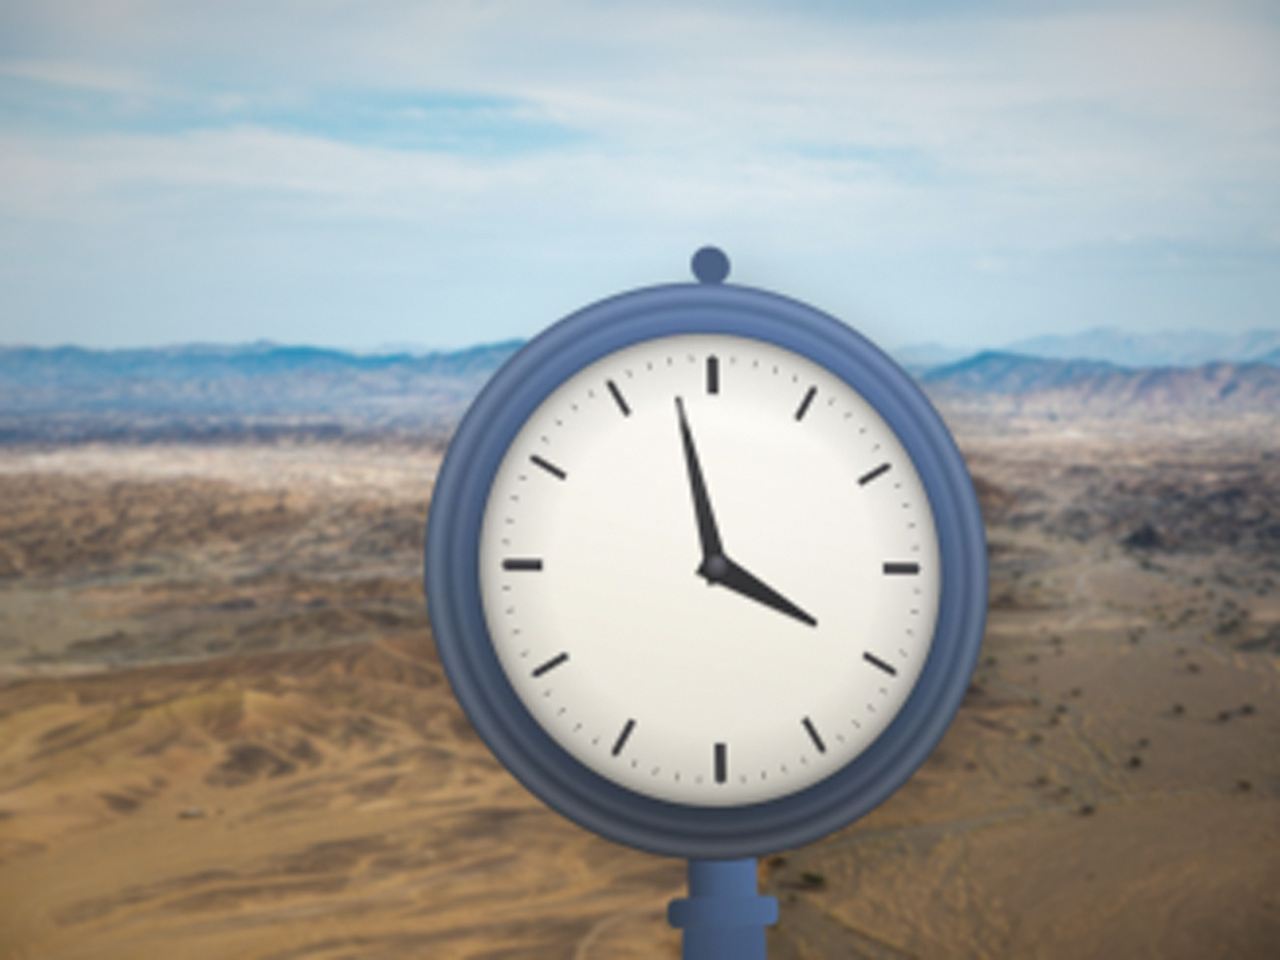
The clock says 3.58
